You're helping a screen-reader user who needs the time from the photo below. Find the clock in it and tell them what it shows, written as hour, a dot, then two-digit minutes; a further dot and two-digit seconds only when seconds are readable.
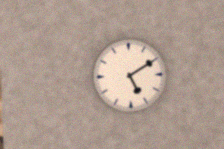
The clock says 5.10
